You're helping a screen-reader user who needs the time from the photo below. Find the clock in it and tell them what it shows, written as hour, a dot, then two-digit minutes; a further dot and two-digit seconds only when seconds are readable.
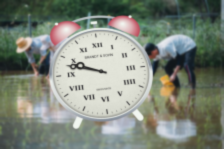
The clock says 9.48
